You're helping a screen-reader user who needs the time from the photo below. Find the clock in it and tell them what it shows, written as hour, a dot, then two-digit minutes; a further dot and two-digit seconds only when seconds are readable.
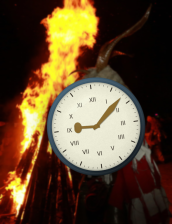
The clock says 9.08
